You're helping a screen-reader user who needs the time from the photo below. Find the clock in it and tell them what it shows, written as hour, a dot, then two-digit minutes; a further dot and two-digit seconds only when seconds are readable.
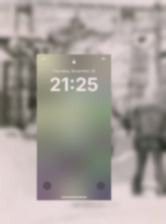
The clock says 21.25
